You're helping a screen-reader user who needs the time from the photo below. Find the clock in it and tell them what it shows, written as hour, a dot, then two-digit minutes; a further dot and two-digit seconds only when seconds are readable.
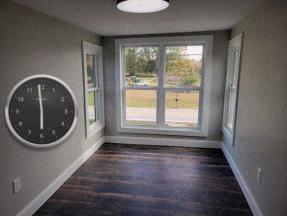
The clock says 5.59
